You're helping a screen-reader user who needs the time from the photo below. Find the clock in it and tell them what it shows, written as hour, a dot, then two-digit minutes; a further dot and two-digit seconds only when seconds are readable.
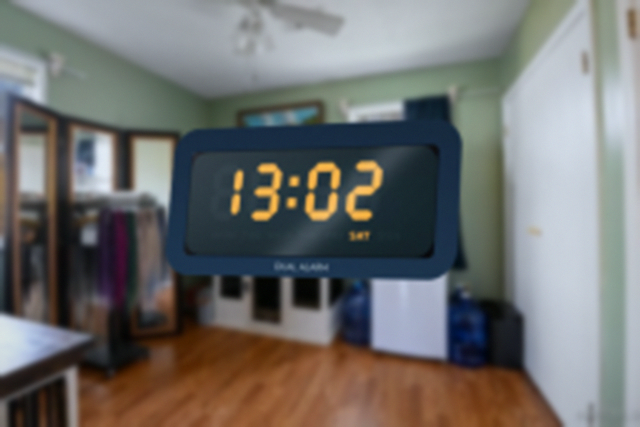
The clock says 13.02
